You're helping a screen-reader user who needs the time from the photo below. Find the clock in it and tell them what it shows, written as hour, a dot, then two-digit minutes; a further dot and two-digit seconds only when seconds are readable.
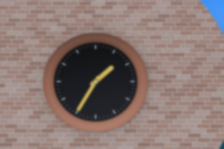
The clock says 1.35
